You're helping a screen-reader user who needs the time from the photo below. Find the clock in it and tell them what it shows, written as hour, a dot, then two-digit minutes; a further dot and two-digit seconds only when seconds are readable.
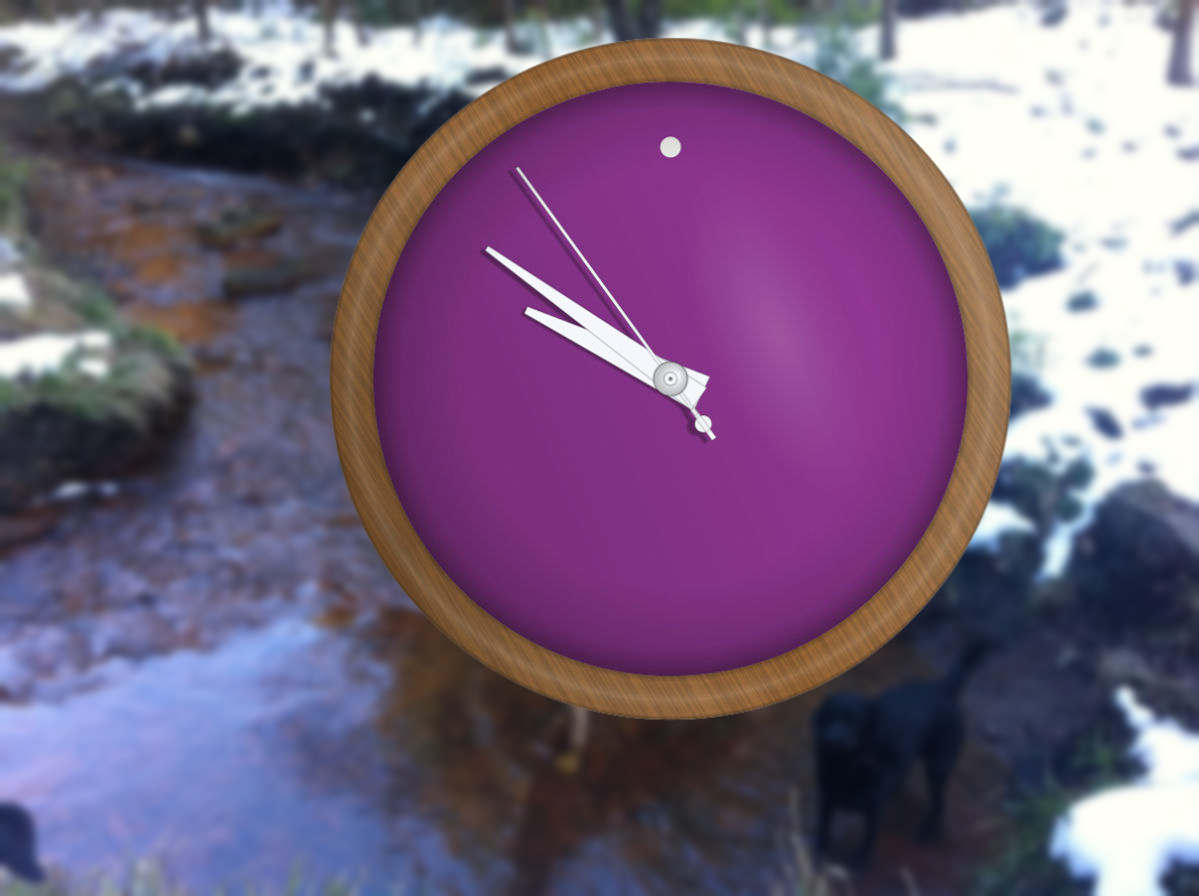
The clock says 9.50.54
